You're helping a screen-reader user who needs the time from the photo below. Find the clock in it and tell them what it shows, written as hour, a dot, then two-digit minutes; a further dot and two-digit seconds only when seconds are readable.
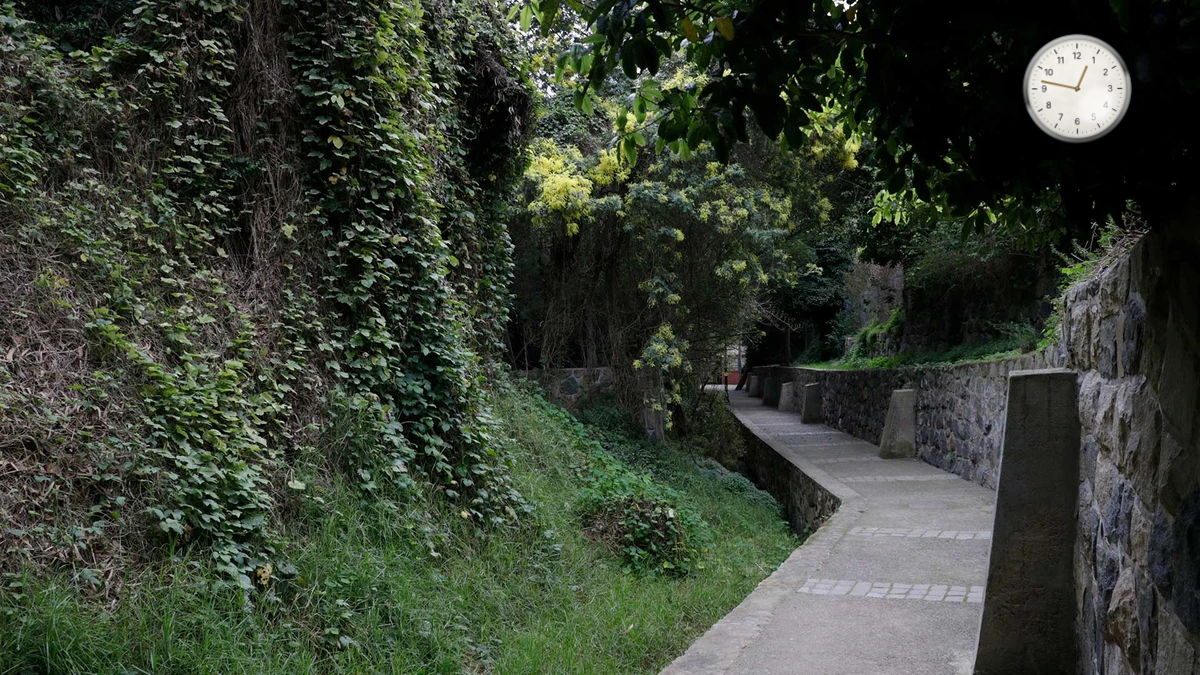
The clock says 12.47
